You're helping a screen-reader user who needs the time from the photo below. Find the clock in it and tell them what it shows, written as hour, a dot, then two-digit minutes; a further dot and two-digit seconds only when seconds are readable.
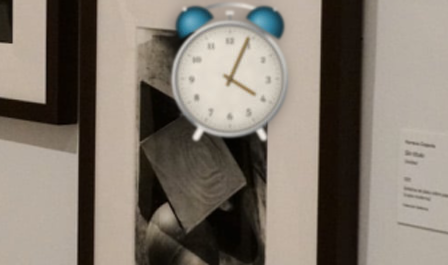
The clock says 4.04
